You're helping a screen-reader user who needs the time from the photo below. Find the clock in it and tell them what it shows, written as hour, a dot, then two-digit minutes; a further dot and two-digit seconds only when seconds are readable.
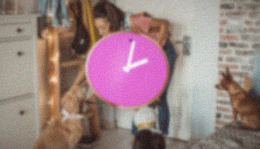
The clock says 2.01
